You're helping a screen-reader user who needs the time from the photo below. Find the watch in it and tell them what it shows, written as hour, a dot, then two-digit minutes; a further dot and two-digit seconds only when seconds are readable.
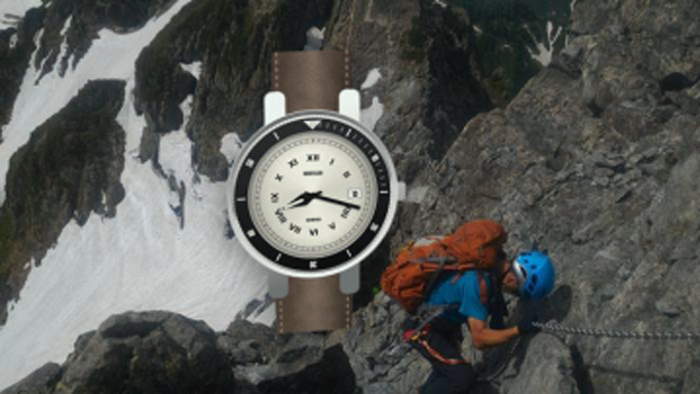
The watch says 8.18
